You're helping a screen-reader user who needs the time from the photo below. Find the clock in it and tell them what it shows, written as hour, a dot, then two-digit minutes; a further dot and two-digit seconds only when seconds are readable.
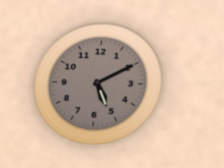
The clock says 5.10
